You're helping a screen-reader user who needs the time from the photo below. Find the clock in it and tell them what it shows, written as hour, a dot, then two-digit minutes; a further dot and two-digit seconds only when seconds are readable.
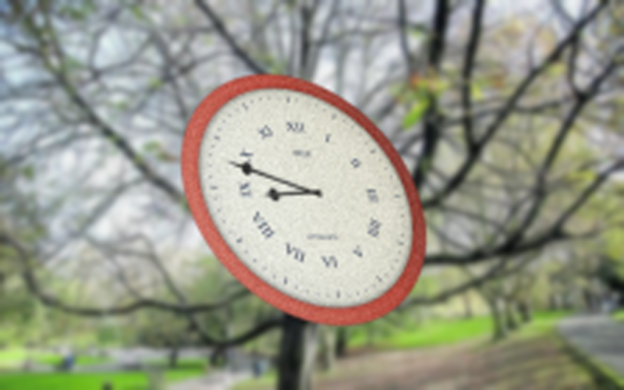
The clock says 8.48
